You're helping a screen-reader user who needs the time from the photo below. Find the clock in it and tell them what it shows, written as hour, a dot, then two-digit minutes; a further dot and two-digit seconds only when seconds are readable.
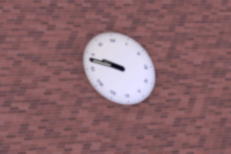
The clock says 9.48
